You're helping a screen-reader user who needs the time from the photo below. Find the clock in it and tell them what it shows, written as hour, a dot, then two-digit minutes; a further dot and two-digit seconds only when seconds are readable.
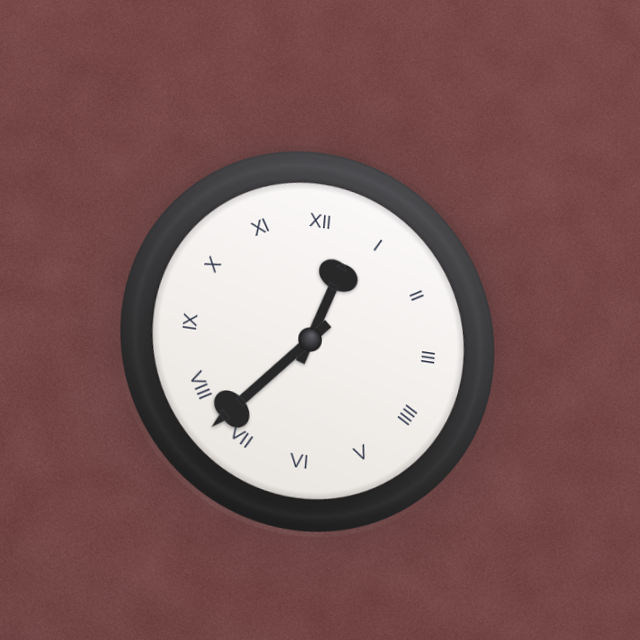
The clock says 12.37
